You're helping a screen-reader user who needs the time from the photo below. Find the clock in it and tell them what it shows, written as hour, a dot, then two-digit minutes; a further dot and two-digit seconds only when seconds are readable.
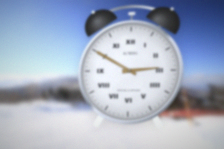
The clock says 2.50
